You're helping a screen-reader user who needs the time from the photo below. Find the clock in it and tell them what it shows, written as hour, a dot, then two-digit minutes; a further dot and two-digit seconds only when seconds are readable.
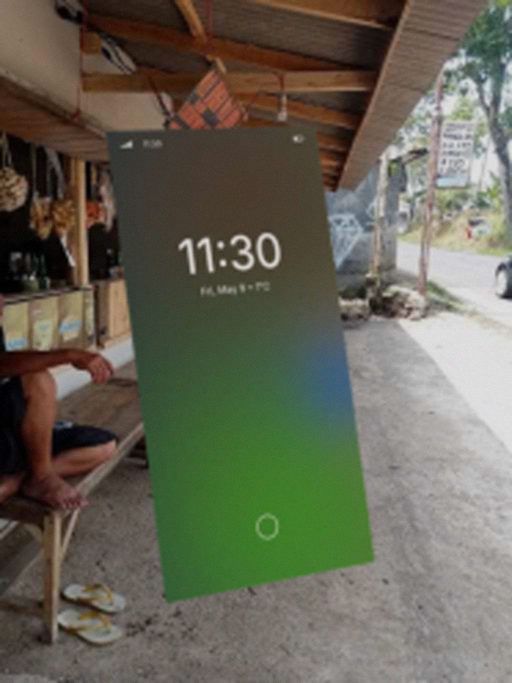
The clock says 11.30
